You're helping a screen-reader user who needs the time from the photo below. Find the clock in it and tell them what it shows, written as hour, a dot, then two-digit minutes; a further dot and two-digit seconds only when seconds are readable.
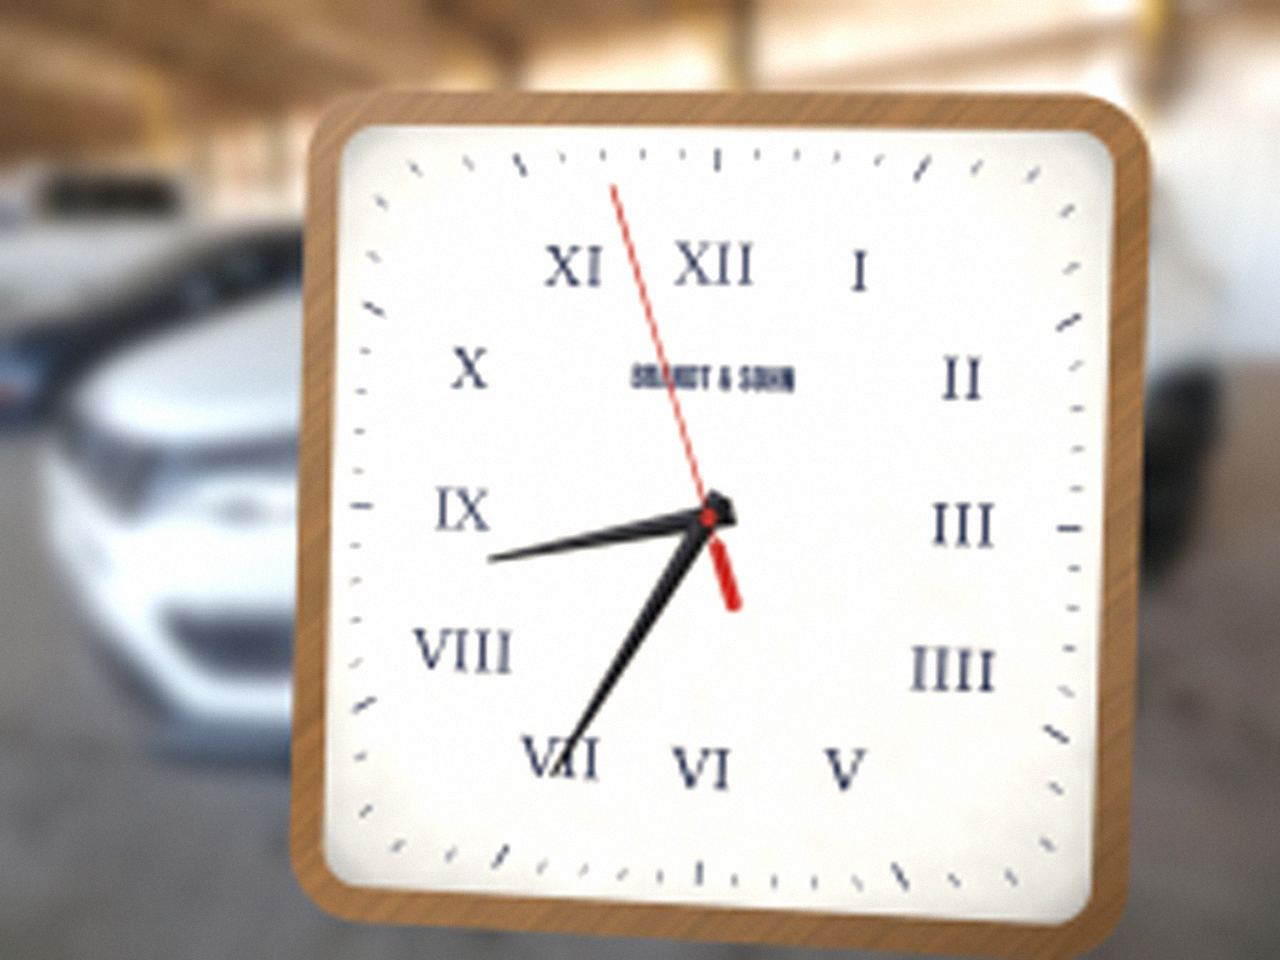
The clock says 8.34.57
